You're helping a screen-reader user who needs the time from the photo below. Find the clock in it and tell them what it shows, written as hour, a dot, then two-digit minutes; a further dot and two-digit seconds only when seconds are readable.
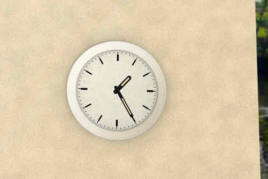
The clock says 1.25
